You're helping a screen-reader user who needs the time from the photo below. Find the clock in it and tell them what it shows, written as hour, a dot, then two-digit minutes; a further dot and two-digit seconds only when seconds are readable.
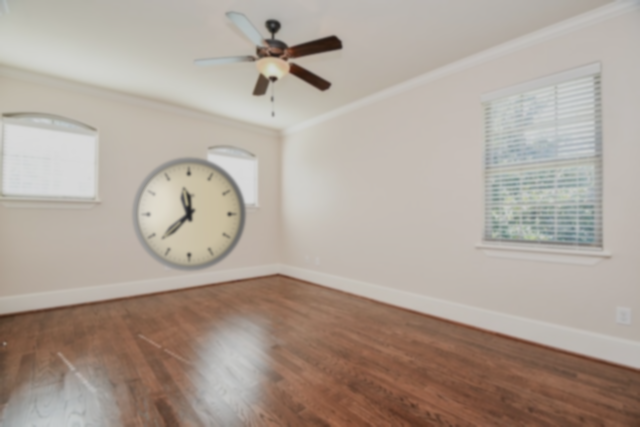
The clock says 11.38
